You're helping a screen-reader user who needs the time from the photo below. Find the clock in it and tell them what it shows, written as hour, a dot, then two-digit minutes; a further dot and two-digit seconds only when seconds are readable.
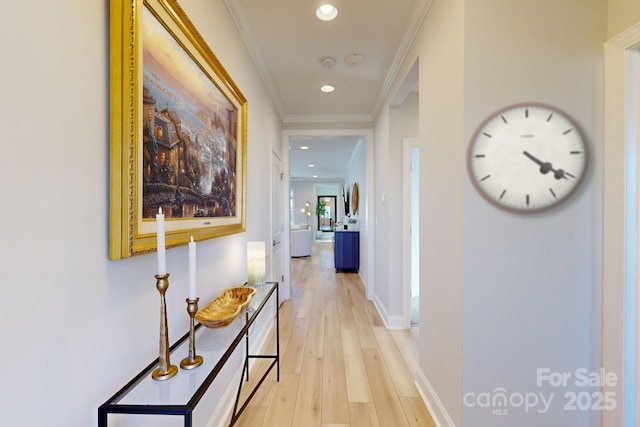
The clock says 4.21
